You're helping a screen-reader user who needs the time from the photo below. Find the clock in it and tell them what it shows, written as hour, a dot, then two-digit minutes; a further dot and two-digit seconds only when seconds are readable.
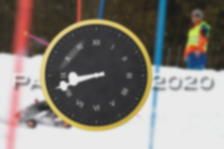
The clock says 8.42
